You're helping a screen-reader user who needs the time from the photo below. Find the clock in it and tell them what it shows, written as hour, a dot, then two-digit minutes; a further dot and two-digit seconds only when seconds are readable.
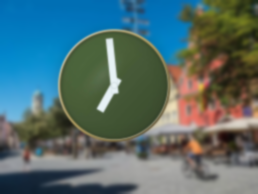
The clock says 6.59
